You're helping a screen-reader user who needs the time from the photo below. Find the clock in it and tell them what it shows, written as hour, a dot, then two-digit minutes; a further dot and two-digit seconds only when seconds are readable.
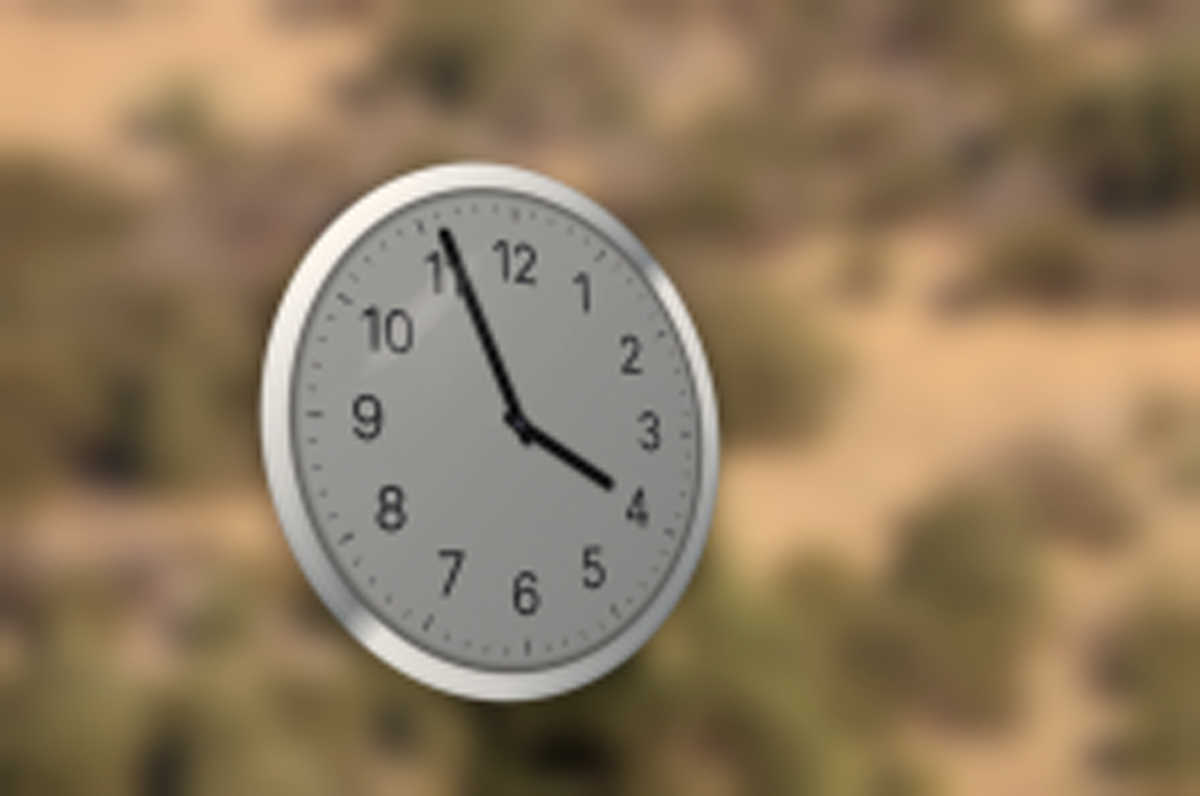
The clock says 3.56
